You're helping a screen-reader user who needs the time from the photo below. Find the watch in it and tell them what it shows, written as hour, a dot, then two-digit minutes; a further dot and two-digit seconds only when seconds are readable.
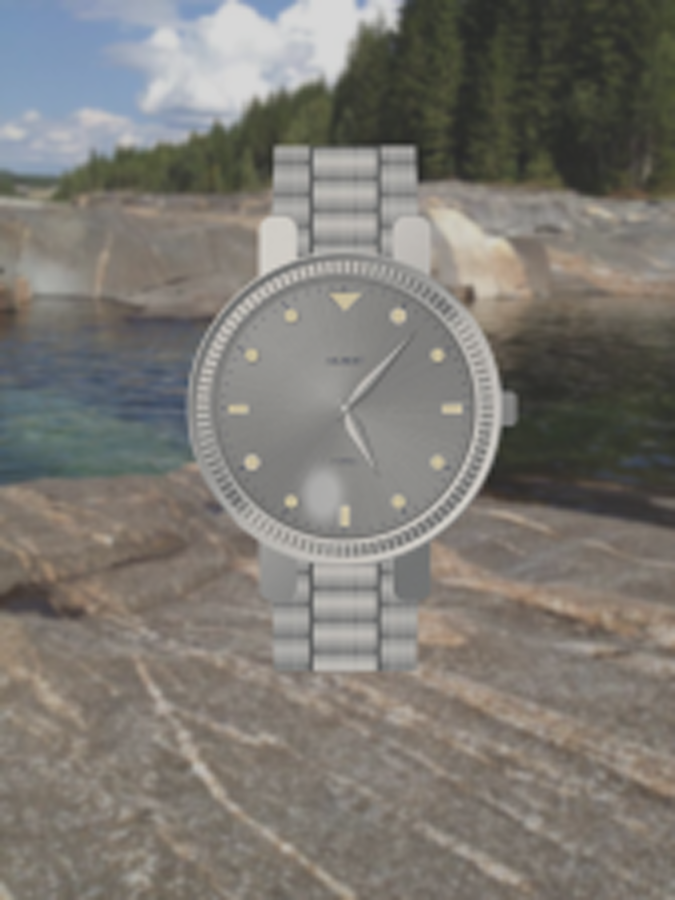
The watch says 5.07
